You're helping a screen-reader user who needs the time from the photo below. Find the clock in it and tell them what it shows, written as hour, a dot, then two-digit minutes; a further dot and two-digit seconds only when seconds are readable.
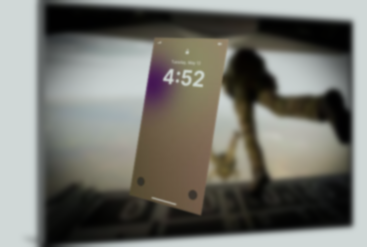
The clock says 4.52
